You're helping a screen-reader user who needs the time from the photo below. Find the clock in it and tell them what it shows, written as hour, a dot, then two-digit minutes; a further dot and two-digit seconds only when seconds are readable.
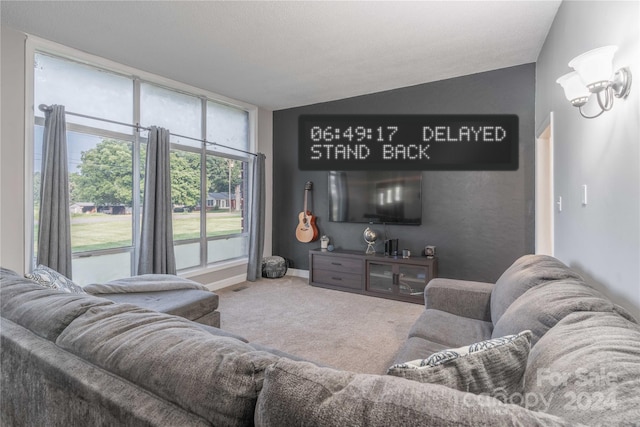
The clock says 6.49.17
